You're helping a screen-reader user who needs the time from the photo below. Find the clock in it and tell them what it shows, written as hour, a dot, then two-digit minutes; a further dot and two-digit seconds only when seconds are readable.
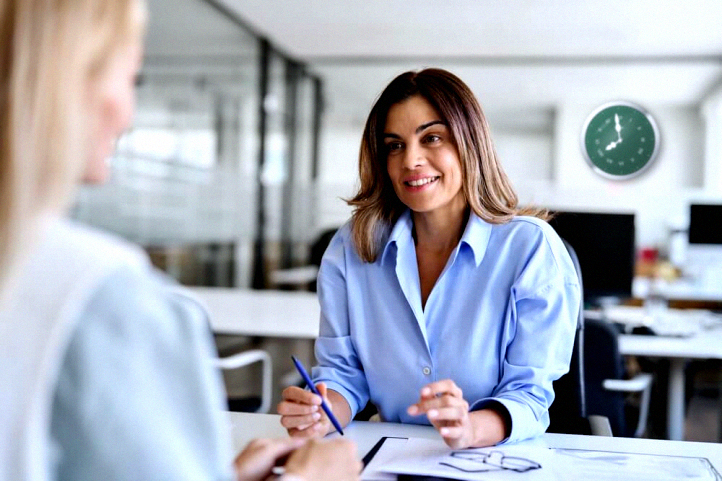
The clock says 7.59
